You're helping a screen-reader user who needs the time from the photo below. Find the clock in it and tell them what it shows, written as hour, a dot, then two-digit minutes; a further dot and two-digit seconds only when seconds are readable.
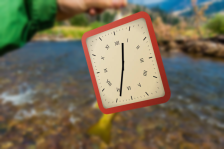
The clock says 12.34
